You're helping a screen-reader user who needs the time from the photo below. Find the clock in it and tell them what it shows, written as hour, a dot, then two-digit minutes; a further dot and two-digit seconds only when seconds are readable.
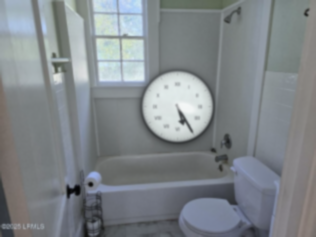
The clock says 5.25
